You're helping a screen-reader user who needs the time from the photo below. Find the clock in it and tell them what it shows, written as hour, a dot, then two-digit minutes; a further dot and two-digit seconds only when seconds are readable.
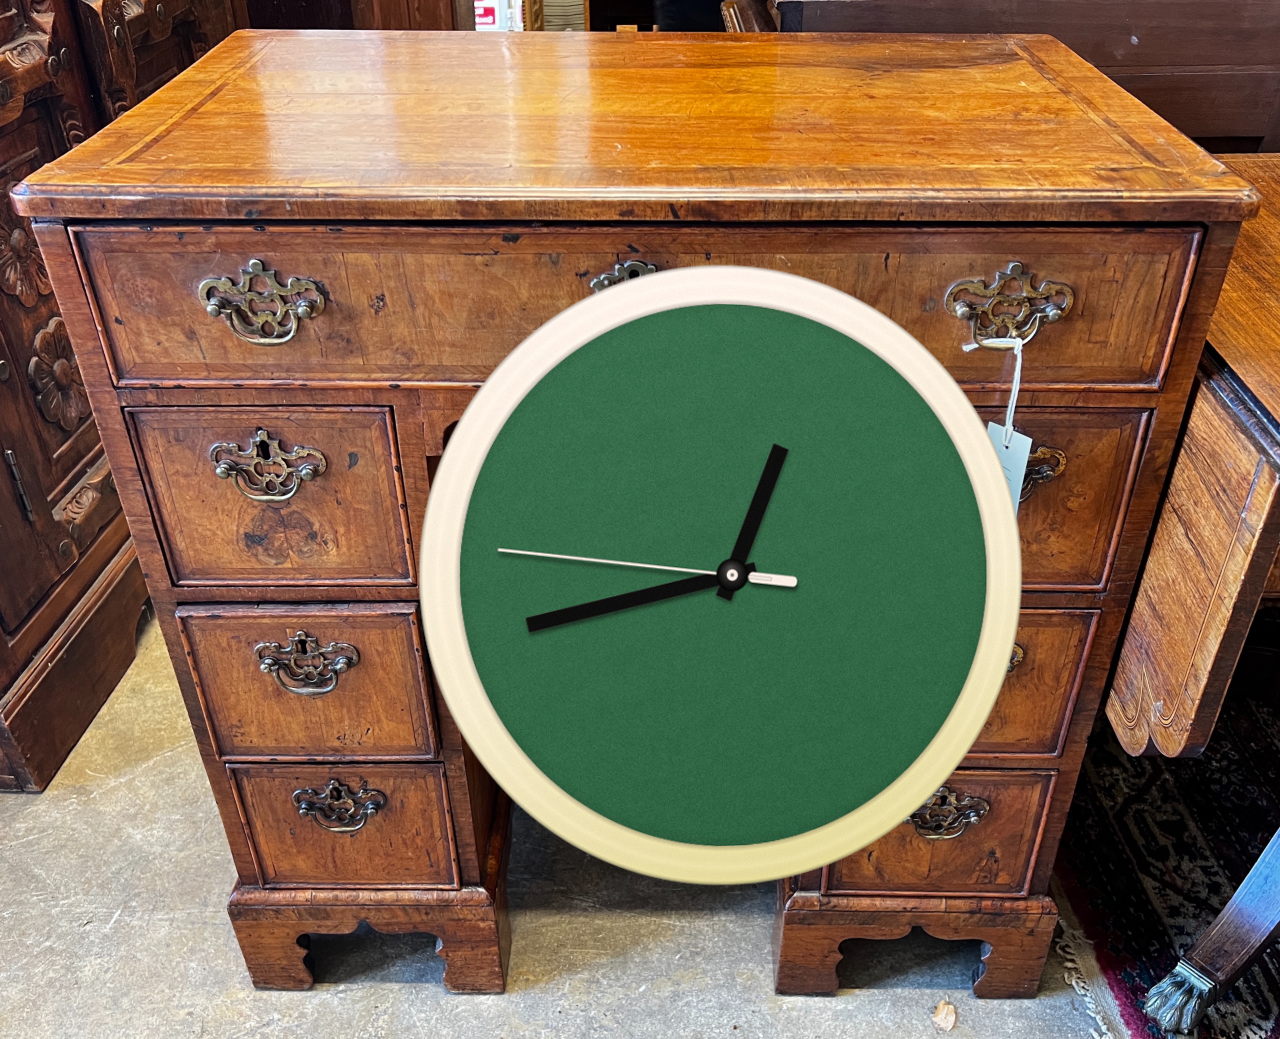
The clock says 12.42.46
